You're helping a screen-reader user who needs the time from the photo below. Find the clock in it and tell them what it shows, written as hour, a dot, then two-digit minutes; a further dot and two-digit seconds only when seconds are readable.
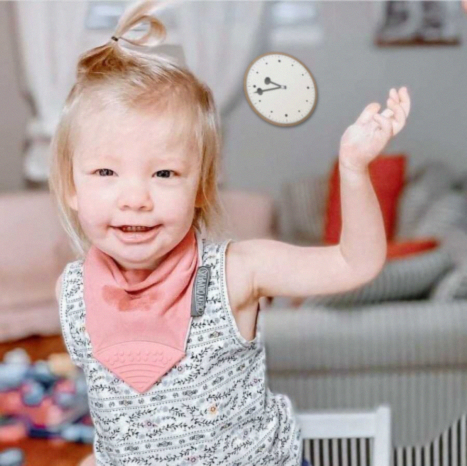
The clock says 9.43
